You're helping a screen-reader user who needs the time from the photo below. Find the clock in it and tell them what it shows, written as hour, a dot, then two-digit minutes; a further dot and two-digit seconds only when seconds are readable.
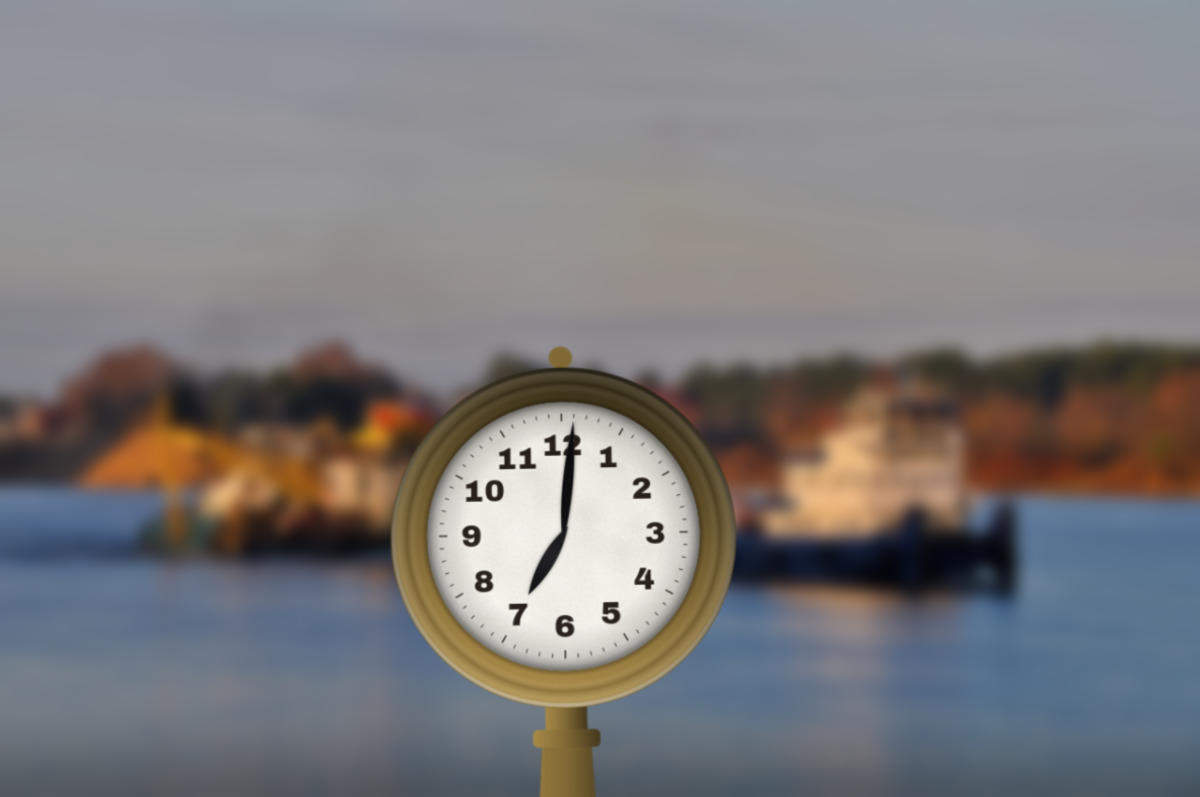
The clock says 7.01
